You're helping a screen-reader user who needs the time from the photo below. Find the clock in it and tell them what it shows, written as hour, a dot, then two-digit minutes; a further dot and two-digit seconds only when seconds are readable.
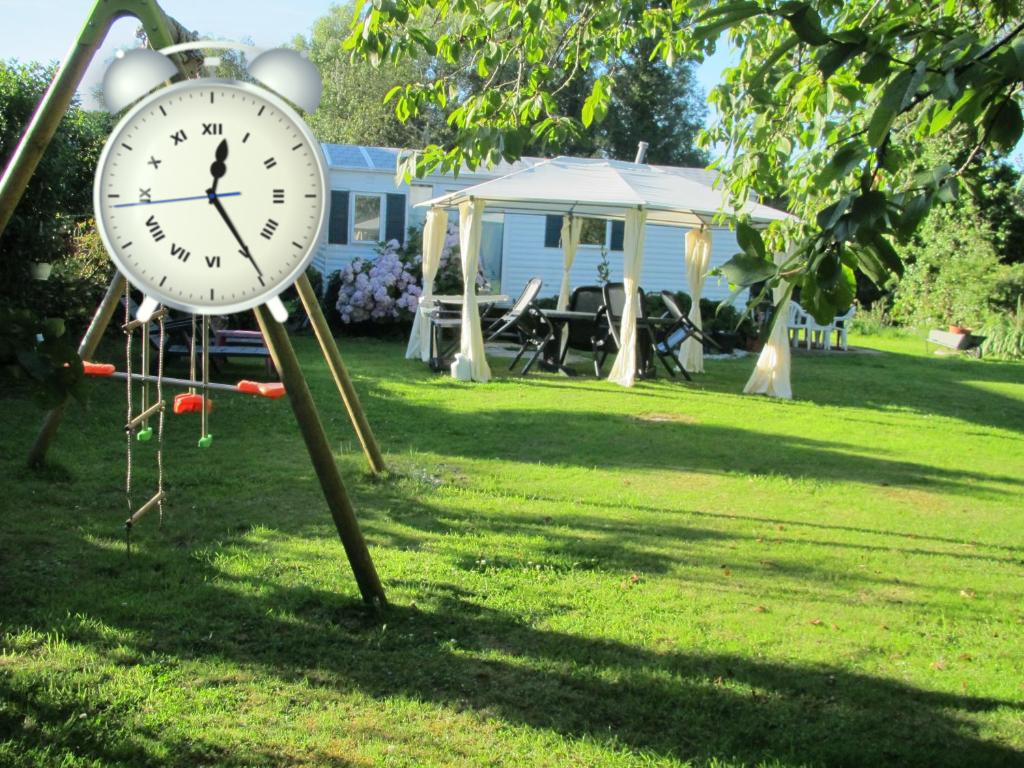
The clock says 12.24.44
